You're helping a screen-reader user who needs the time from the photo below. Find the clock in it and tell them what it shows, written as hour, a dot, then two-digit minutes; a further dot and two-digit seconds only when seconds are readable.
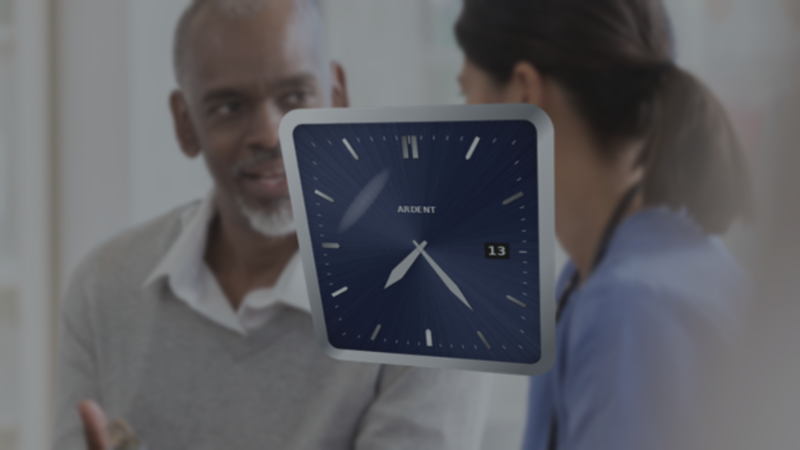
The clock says 7.24
